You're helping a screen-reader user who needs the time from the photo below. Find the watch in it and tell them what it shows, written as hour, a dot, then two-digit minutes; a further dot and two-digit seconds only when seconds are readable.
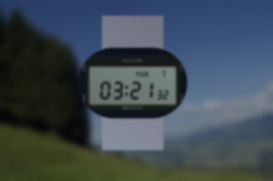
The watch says 3.21
